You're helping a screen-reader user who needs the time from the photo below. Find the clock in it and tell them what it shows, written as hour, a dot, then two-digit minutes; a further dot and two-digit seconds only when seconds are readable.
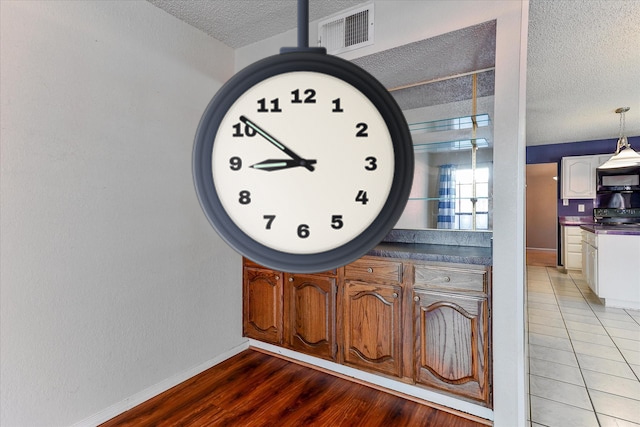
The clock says 8.51
